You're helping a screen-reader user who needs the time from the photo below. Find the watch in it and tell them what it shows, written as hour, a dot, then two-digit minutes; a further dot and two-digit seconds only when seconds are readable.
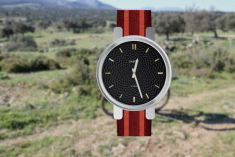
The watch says 12.27
